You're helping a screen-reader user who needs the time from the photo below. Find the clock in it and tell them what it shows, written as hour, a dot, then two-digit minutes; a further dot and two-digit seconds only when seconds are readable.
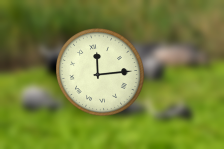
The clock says 12.15
